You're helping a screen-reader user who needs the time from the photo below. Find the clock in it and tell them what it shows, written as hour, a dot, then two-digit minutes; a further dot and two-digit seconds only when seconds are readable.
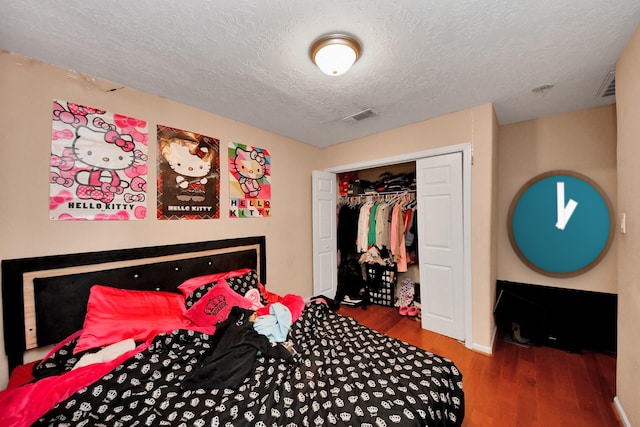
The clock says 1.00
